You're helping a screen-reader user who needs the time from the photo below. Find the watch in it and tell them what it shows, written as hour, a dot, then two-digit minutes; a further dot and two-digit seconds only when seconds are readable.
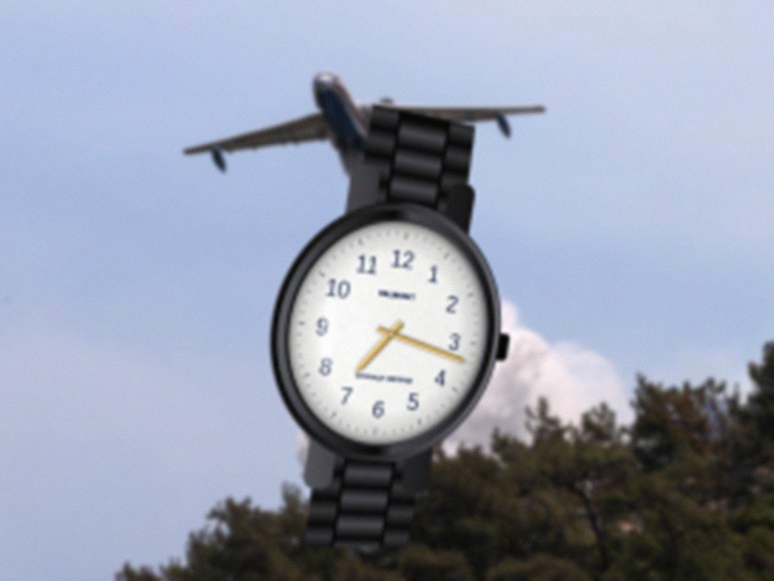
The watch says 7.17
